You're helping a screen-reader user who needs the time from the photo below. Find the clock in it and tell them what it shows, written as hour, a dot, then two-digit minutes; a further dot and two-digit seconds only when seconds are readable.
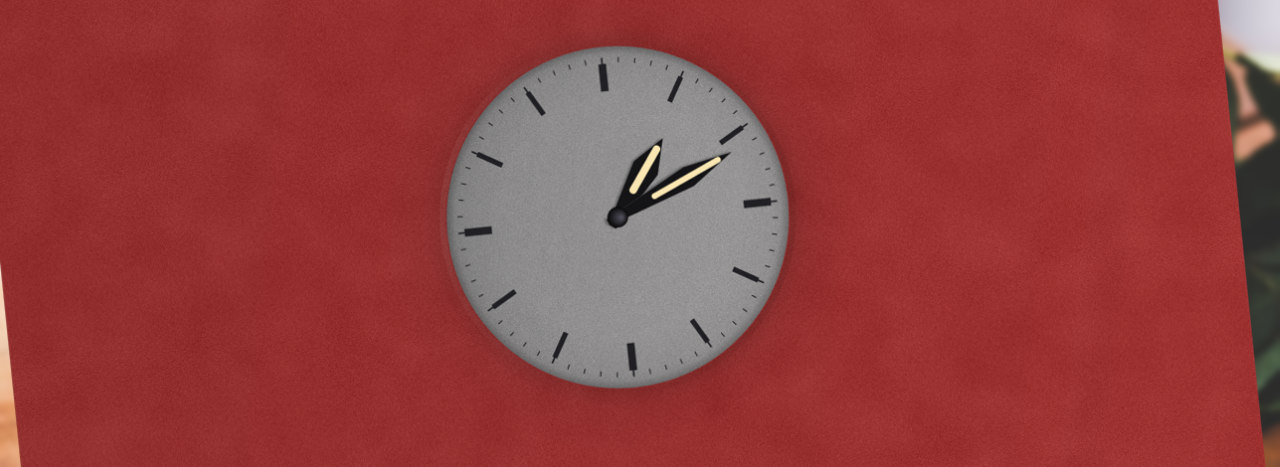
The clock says 1.11
